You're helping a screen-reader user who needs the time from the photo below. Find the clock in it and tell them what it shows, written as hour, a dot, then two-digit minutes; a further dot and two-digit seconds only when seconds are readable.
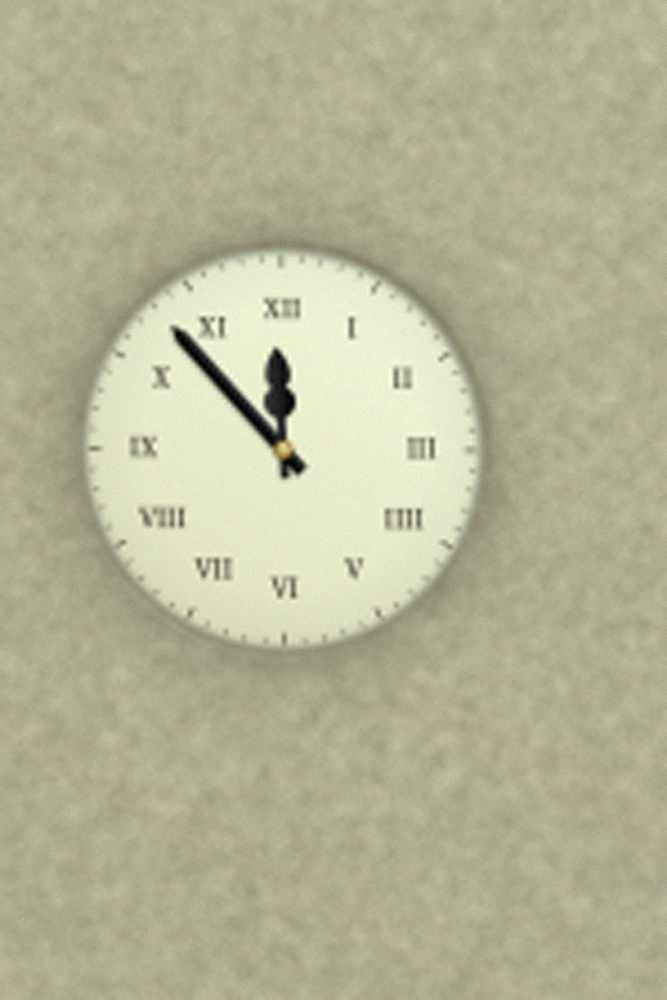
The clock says 11.53
